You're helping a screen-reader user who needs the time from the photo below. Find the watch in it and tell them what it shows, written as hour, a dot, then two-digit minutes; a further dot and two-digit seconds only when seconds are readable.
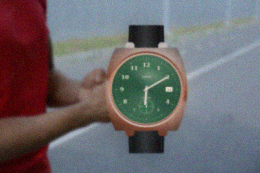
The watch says 6.10
